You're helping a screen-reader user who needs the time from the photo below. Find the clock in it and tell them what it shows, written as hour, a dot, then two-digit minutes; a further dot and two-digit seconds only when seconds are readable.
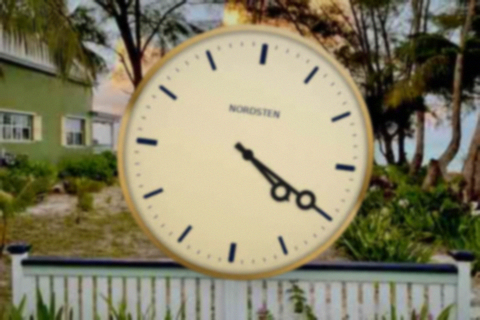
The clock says 4.20
